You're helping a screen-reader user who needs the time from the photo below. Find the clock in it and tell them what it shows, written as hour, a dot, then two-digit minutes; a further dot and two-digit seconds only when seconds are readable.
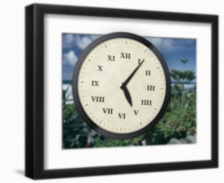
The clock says 5.06
